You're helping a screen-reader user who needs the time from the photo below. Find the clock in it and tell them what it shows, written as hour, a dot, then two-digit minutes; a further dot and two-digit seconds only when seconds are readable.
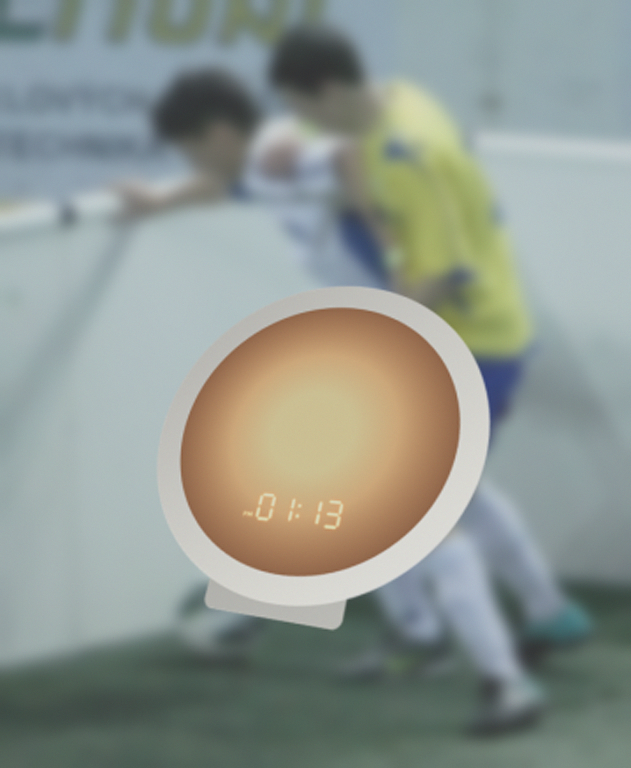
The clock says 1.13
